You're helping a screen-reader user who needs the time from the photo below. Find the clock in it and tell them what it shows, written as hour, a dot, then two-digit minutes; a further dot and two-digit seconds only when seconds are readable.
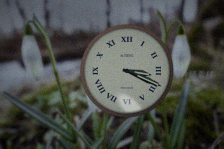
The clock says 3.19
